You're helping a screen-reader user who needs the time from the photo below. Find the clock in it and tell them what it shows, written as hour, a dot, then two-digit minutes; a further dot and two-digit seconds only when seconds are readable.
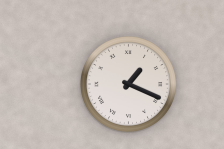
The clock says 1.19
